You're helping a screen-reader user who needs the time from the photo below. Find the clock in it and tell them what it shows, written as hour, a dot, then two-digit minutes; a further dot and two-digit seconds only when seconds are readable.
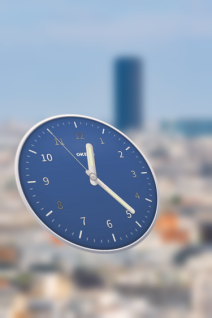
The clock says 12.23.55
